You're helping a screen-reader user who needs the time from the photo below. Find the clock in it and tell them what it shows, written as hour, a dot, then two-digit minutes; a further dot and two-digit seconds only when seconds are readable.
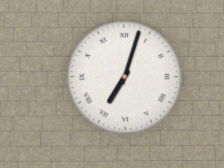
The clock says 7.03
